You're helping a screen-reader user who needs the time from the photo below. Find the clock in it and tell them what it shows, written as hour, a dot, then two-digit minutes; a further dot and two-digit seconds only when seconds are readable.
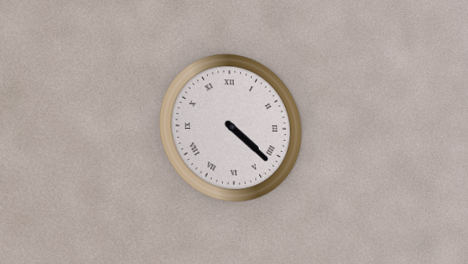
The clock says 4.22
